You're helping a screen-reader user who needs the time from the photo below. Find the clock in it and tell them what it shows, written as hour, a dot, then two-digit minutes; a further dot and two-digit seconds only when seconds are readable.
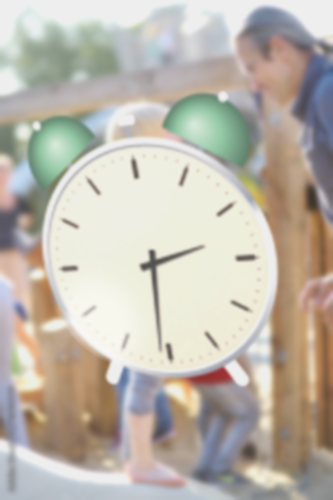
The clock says 2.31
